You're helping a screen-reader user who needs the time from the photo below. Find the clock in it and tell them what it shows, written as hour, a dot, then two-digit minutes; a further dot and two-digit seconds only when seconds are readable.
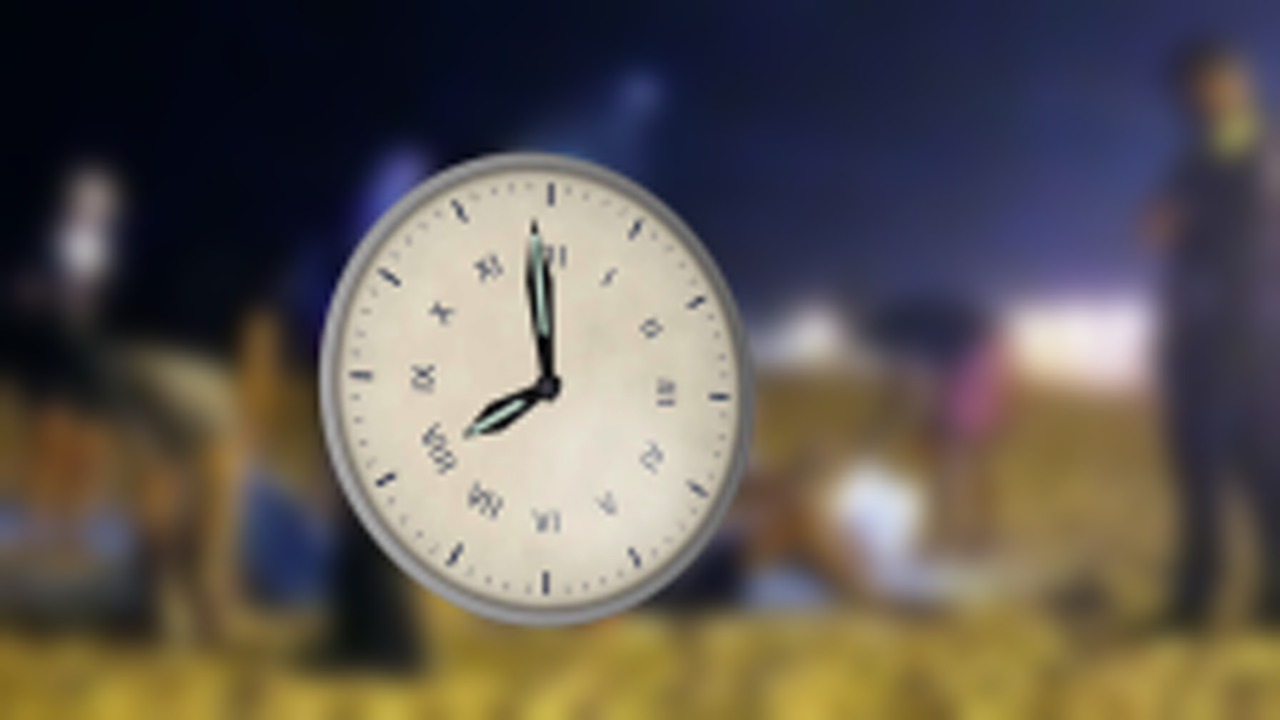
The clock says 7.59
